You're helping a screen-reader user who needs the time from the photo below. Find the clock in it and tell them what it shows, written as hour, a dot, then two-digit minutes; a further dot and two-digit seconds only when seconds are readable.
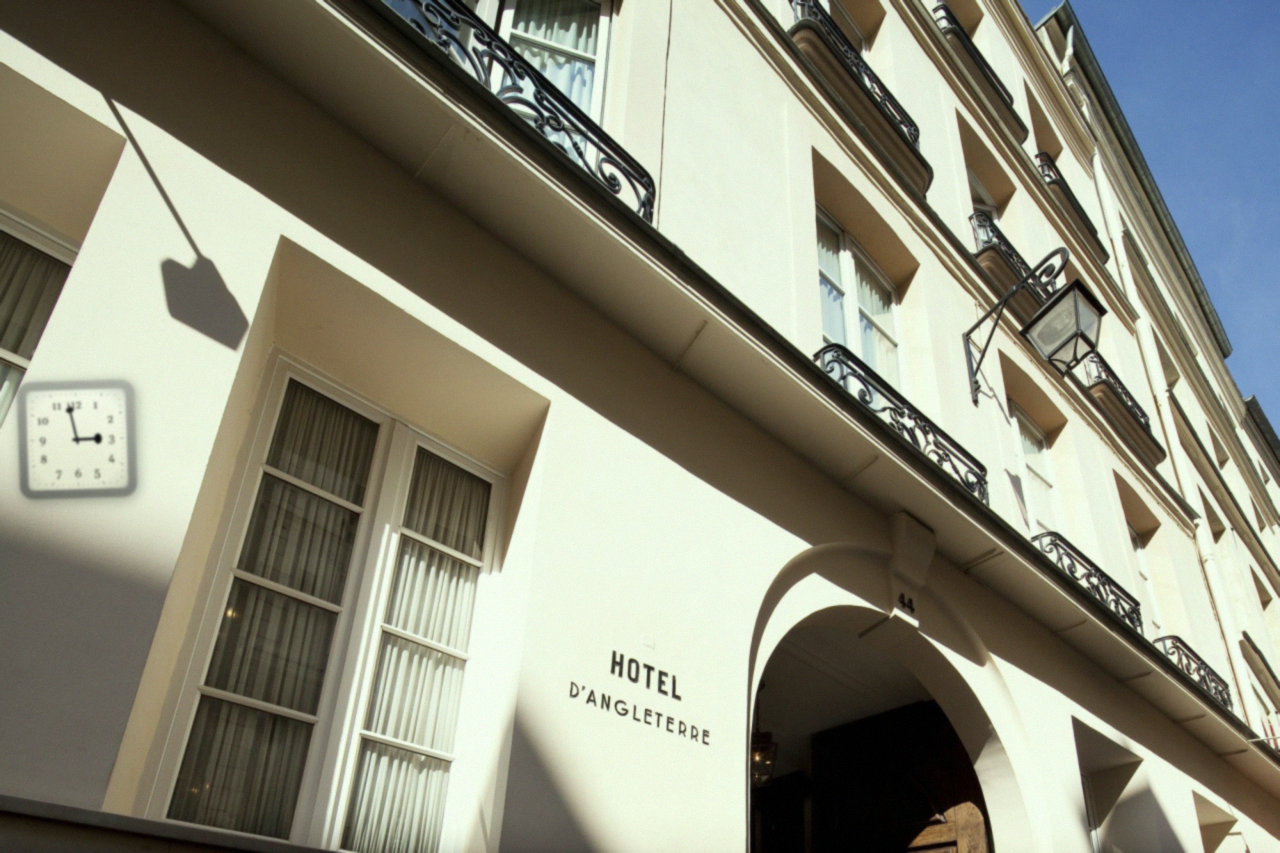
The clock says 2.58
